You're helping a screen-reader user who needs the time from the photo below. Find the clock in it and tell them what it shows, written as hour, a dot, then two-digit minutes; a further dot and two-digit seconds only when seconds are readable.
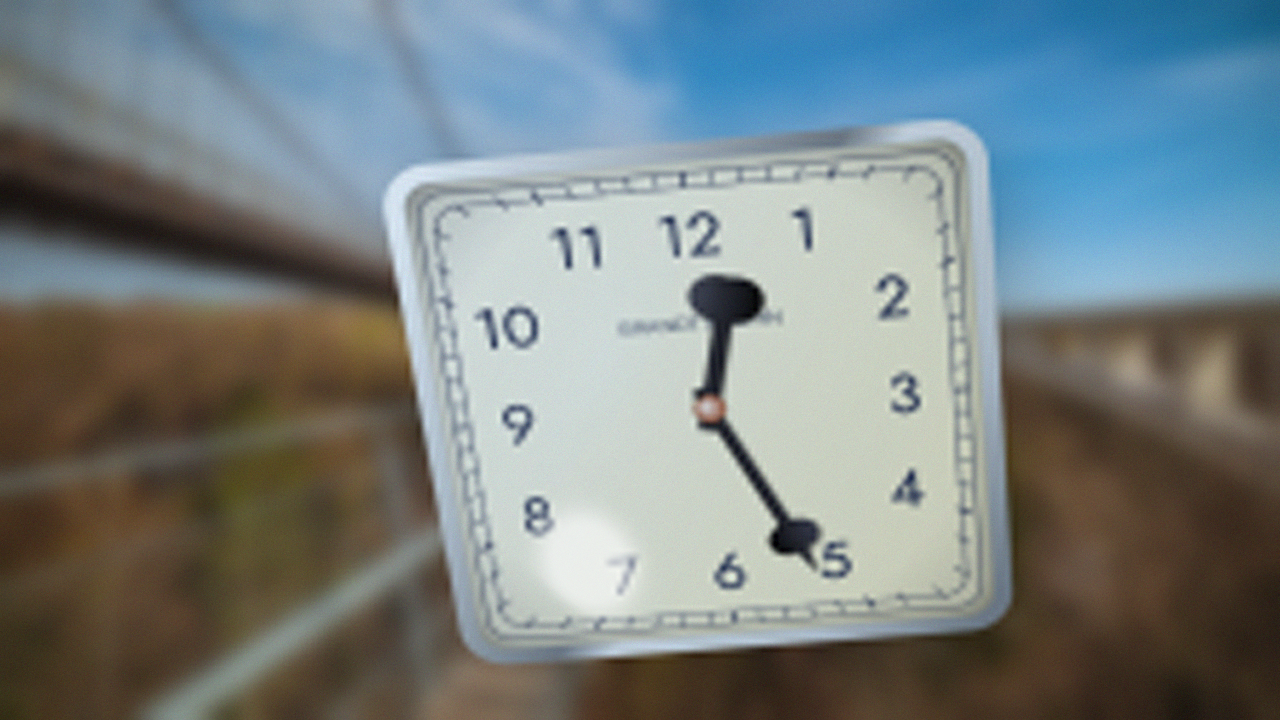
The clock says 12.26
